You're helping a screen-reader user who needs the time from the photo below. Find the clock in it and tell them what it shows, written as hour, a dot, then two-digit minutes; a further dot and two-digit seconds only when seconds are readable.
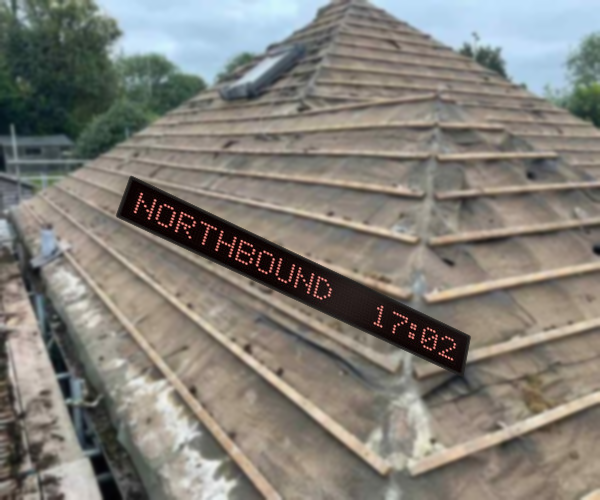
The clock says 17.02
